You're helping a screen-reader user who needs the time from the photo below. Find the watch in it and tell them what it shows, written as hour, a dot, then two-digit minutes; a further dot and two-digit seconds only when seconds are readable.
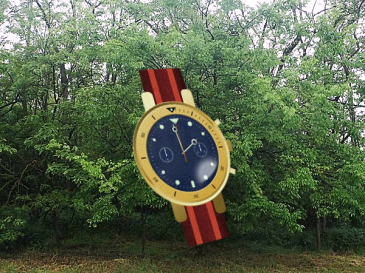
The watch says 1.59
